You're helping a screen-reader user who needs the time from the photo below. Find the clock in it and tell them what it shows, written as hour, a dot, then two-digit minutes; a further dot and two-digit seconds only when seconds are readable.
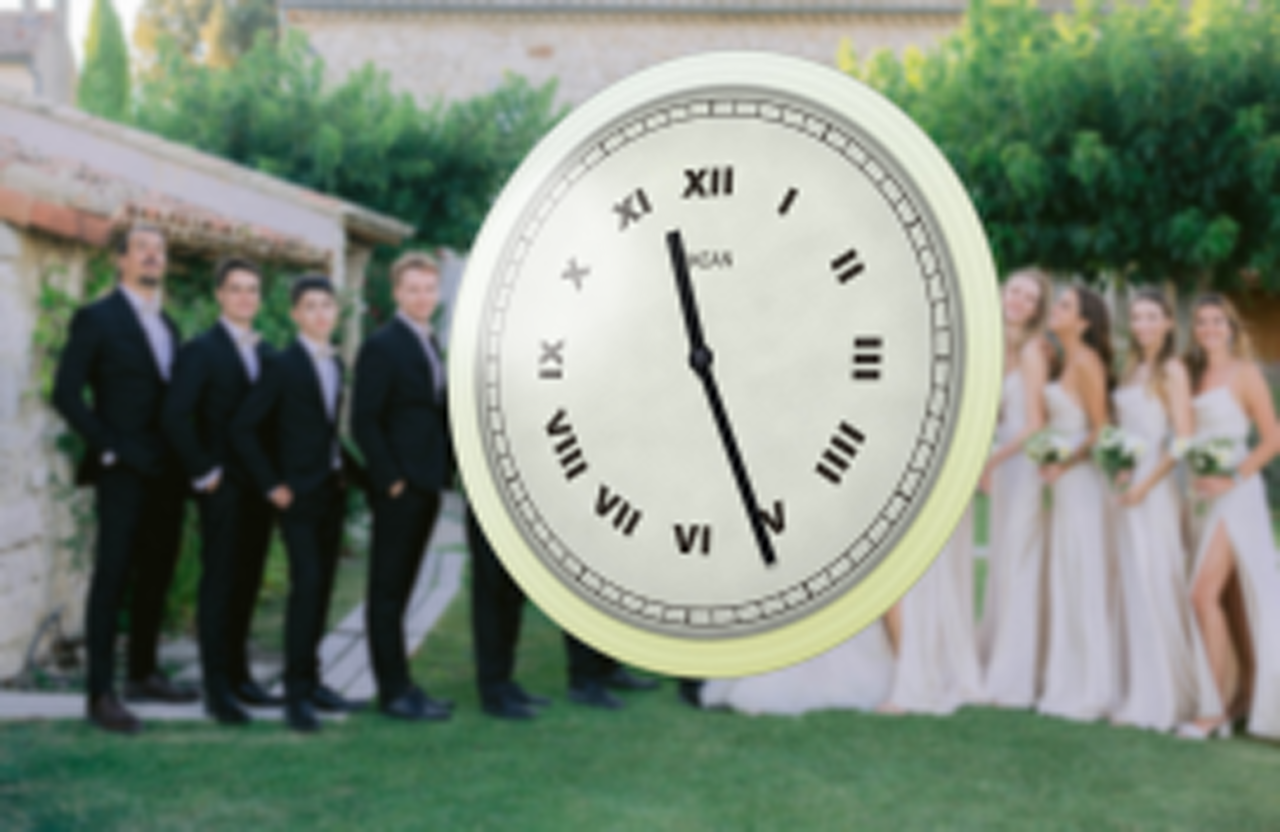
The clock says 11.26
